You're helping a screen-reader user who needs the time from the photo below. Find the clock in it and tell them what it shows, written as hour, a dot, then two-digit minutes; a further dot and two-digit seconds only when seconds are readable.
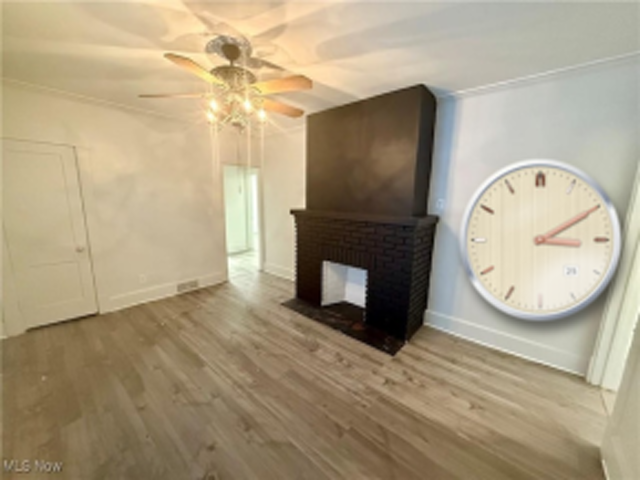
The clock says 3.10
